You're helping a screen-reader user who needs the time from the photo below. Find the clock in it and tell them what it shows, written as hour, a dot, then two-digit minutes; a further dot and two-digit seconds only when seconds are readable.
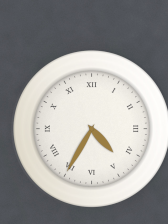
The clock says 4.35
